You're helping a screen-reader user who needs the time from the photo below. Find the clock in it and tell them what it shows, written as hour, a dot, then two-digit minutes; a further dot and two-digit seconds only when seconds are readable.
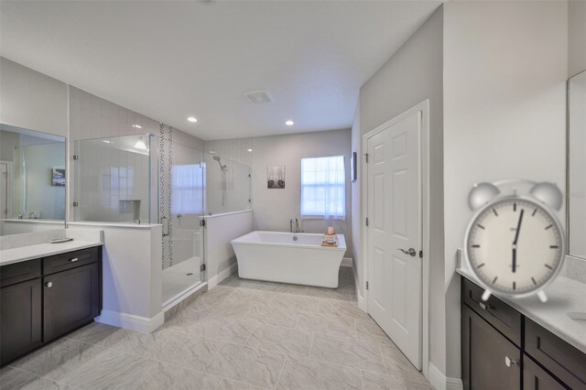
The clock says 6.02
